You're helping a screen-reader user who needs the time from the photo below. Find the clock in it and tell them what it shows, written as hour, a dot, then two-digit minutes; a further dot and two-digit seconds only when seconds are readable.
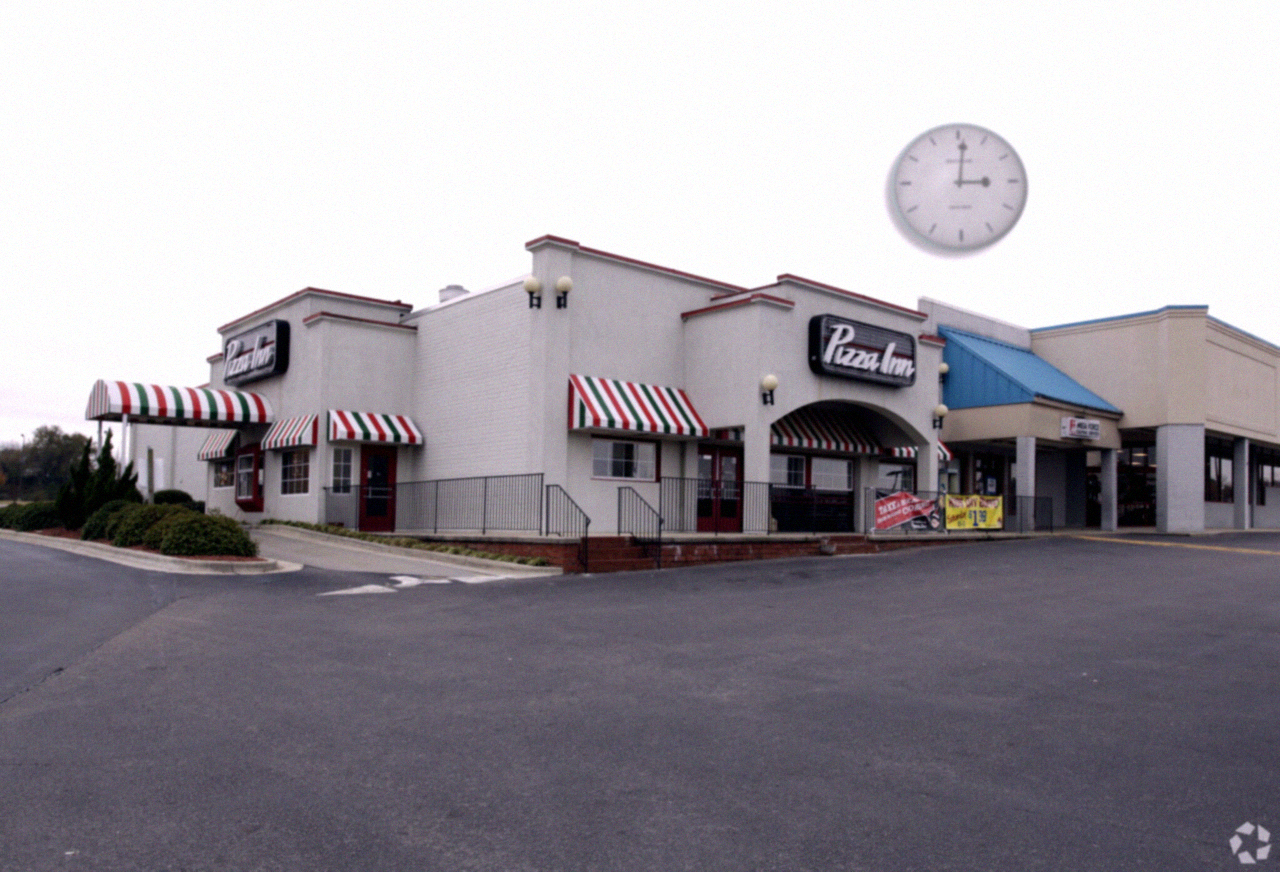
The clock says 3.01
